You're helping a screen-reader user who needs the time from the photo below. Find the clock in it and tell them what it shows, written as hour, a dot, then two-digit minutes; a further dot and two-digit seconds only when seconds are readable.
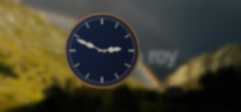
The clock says 2.49
